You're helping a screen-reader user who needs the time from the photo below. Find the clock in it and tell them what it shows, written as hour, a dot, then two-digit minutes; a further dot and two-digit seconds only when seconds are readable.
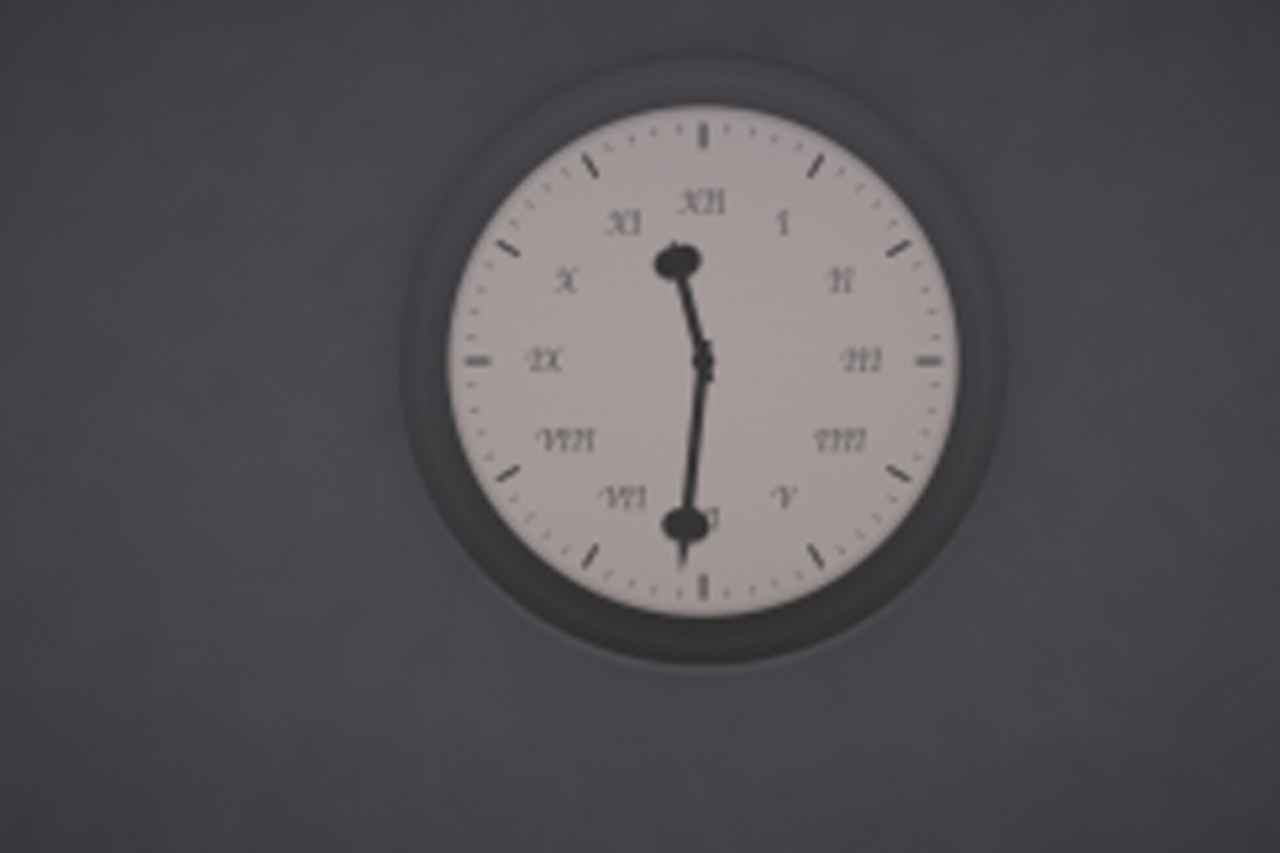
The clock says 11.31
